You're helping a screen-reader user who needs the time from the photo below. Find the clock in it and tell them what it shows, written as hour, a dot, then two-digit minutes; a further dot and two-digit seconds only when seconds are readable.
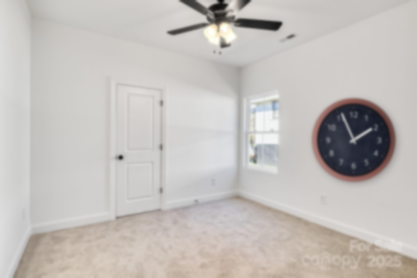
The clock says 1.56
